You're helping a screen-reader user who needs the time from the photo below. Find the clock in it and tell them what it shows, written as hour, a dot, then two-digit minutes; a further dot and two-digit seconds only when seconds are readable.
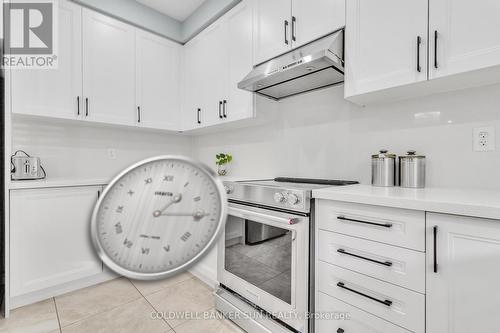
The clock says 1.14
